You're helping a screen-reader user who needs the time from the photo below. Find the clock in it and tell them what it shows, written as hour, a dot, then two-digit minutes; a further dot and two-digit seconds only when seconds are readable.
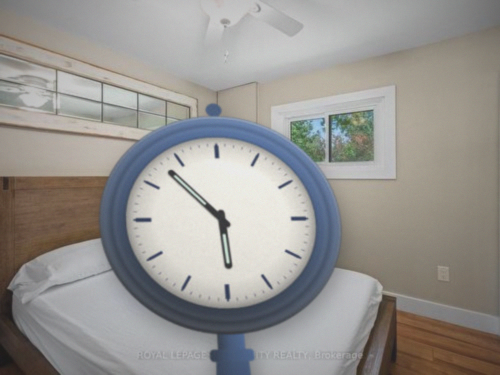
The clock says 5.53
